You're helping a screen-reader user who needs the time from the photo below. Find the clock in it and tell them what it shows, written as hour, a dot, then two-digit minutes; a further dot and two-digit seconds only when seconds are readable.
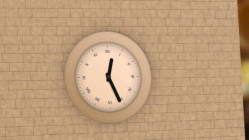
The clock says 12.26
